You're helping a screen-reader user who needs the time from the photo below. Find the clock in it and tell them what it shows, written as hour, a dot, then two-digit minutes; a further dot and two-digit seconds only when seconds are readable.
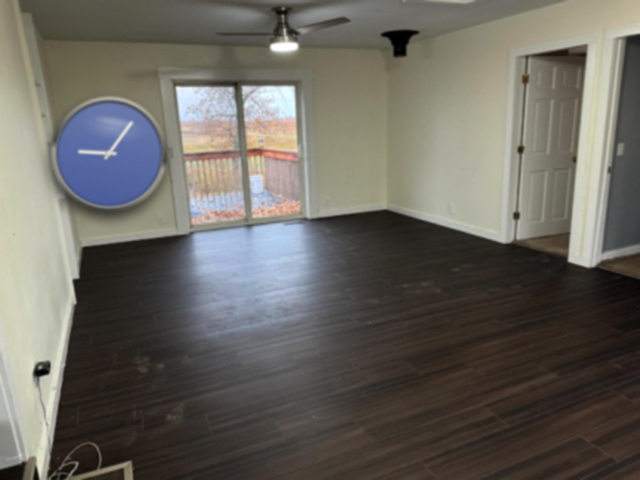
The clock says 9.06
